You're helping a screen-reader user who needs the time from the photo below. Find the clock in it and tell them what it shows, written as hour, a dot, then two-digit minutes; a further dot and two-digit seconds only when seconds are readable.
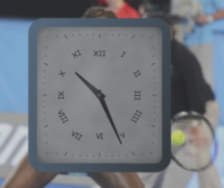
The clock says 10.26
